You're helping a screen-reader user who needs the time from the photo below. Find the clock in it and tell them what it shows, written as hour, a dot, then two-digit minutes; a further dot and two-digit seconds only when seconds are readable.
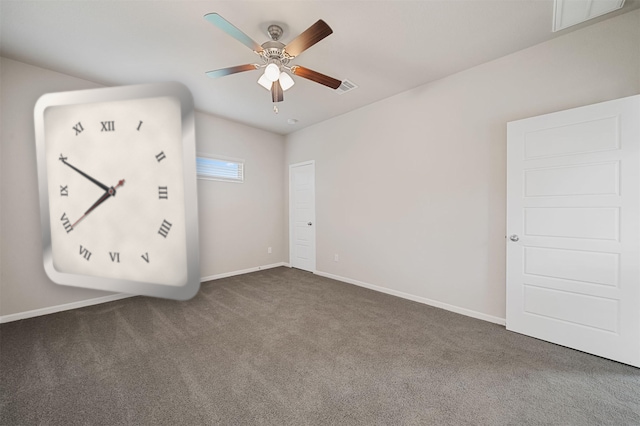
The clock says 7.49.39
